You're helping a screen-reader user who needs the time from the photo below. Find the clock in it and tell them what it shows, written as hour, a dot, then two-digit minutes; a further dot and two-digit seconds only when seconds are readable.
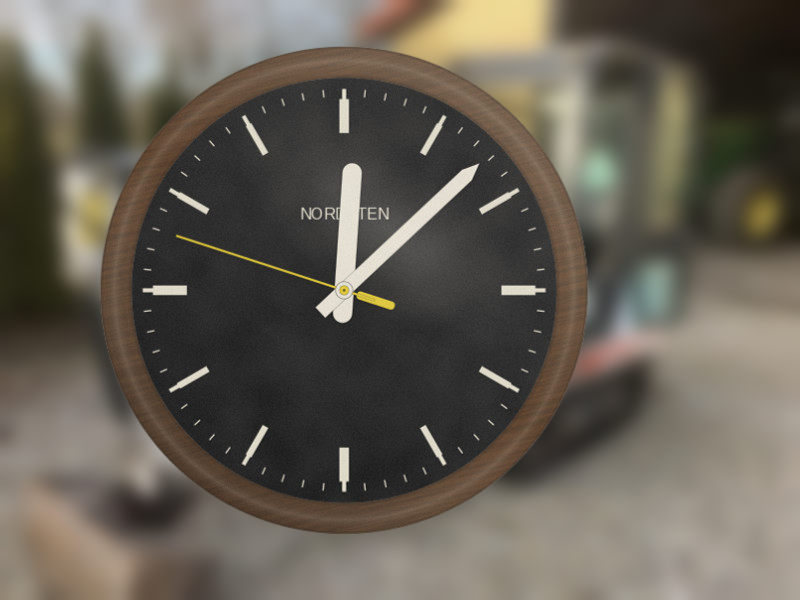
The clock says 12.07.48
